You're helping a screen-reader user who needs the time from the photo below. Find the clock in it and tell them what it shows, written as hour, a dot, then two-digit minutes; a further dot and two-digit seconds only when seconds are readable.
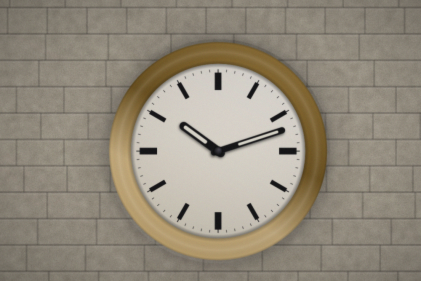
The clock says 10.12
